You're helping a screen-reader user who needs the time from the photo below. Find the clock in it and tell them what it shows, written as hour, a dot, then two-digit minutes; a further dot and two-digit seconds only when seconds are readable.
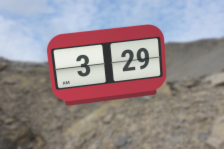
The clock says 3.29
